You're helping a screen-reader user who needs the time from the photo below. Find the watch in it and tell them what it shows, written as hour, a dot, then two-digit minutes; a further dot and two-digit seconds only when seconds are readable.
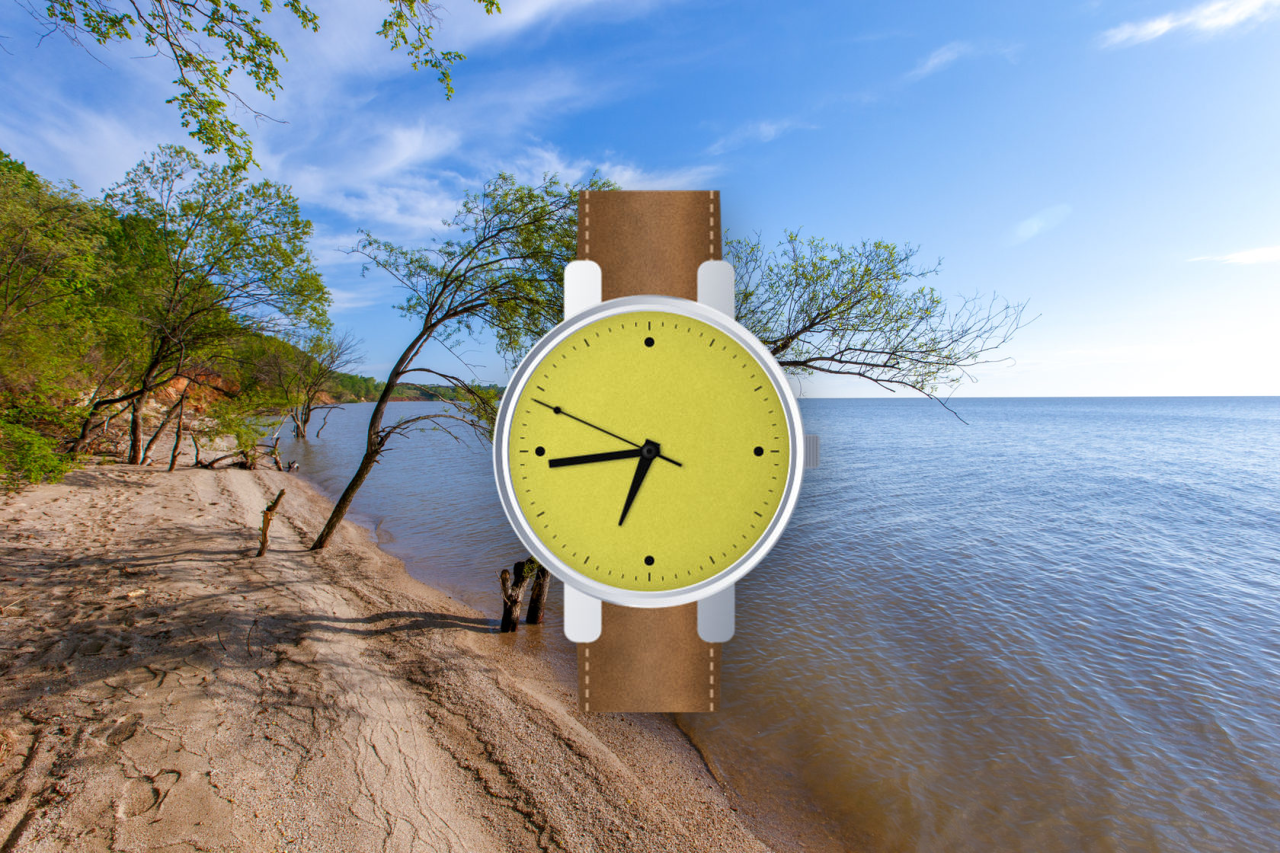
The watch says 6.43.49
